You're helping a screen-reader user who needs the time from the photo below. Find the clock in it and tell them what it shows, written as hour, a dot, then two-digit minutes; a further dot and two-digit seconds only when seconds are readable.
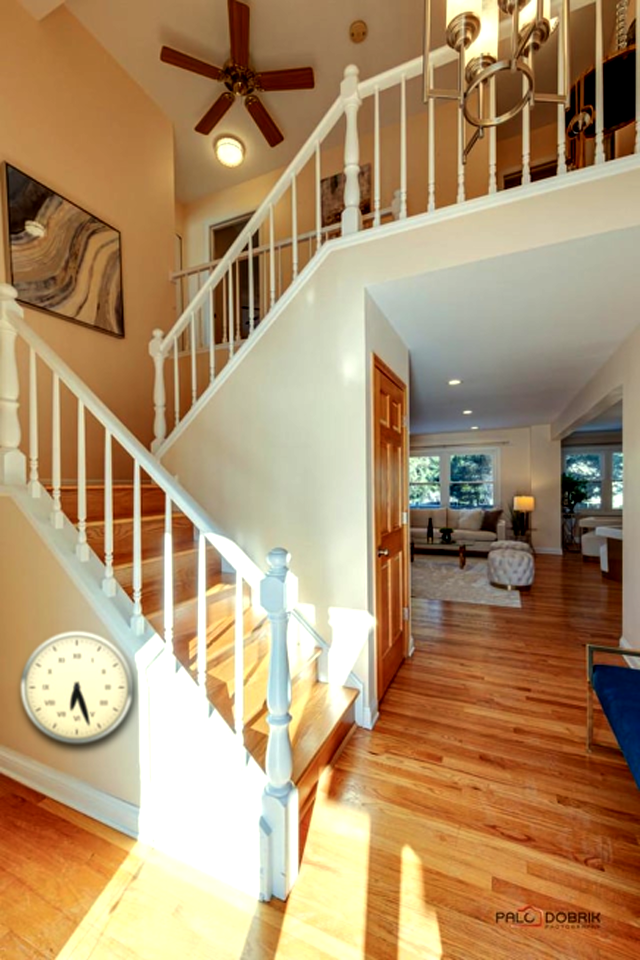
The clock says 6.27
